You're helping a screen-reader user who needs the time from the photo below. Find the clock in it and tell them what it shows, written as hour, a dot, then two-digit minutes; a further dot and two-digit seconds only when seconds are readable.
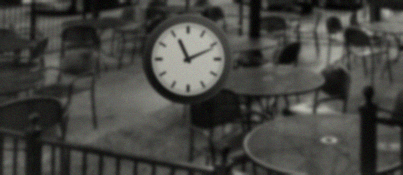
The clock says 11.11
